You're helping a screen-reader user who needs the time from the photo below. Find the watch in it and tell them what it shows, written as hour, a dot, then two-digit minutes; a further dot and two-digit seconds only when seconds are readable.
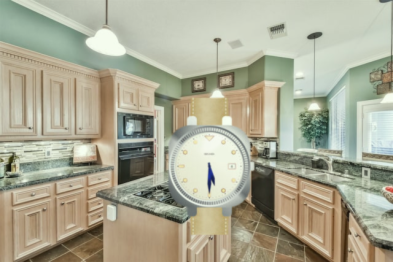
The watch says 5.30
